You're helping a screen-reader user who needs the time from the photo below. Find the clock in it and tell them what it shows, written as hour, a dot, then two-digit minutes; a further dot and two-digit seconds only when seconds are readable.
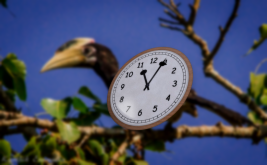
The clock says 11.04
